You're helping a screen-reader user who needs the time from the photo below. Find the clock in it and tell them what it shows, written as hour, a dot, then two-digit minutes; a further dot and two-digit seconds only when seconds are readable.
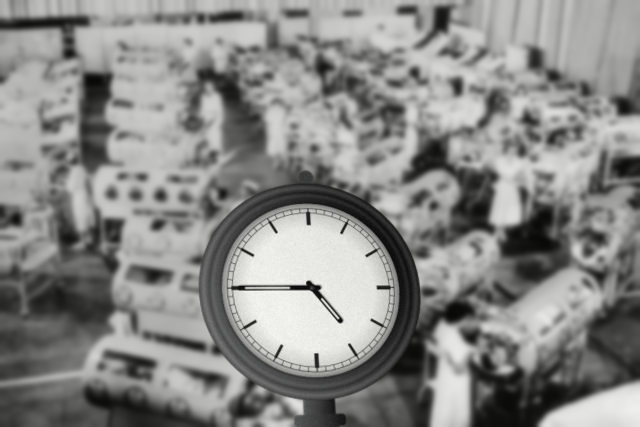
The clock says 4.45
